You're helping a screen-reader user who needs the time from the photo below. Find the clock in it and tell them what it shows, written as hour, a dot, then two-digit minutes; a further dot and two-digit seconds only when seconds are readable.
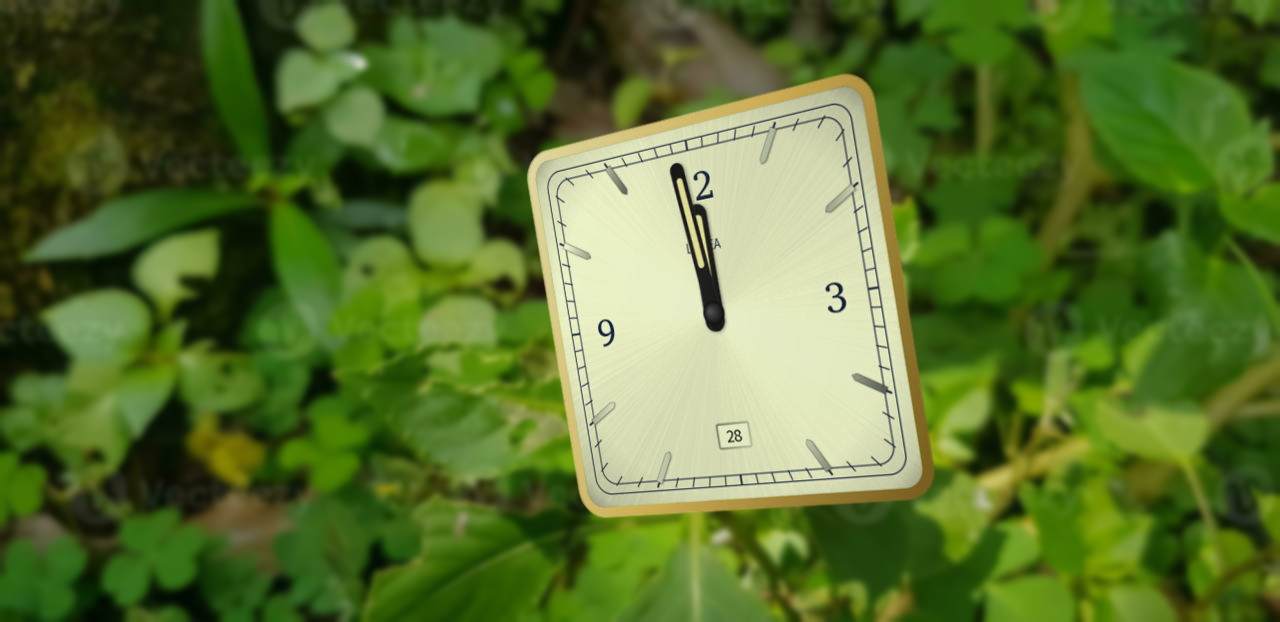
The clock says 11.59
